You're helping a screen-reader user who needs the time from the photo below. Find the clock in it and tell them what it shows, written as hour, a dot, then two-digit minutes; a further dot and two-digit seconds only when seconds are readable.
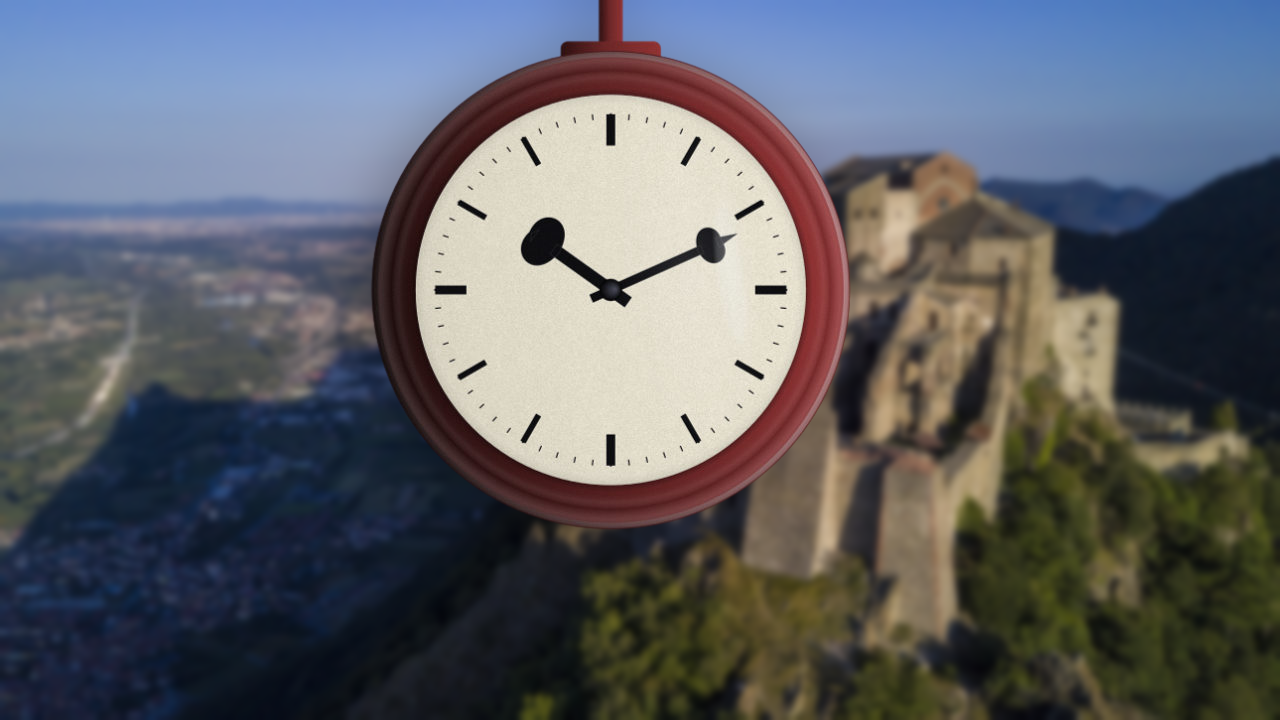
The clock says 10.11
